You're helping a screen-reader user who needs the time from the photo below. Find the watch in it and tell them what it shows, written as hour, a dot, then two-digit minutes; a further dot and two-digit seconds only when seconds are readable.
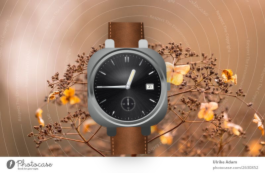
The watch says 12.45
